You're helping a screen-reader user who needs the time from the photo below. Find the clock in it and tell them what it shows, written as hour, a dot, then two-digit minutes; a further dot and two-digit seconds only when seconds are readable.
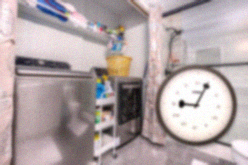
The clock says 9.04
